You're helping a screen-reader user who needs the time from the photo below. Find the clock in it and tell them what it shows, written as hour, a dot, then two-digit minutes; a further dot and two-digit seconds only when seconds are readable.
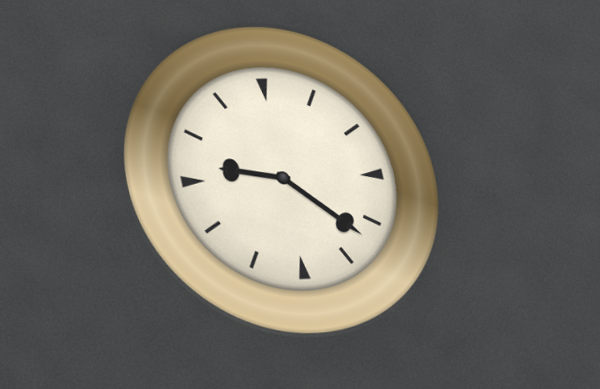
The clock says 9.22
